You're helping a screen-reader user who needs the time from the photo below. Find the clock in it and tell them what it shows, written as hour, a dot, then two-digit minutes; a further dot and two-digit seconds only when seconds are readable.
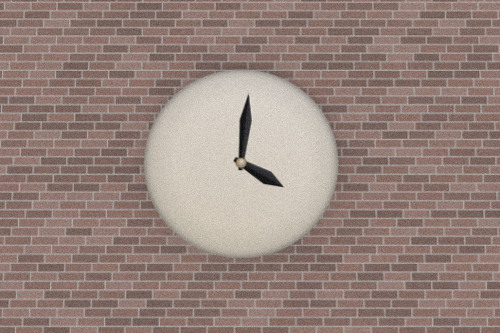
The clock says 4.01
